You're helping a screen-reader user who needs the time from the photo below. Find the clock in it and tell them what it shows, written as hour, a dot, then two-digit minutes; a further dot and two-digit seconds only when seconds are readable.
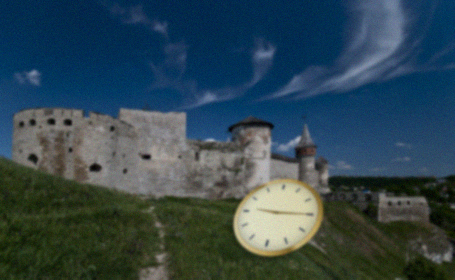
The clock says 9.15
